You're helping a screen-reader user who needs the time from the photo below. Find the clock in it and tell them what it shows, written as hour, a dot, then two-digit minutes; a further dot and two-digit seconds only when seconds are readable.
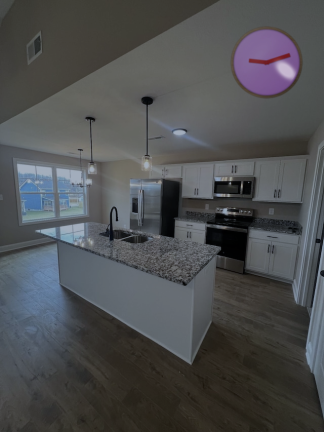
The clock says 9.12
